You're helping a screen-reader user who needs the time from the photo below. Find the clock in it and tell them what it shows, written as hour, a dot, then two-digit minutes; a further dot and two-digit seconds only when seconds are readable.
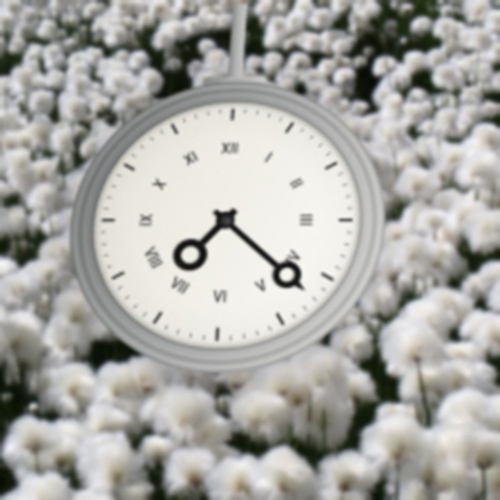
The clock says 7.22
